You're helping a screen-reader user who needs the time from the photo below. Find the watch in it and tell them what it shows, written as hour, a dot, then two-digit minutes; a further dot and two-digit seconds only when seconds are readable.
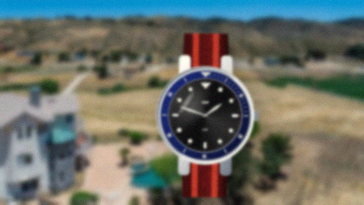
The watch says 1.48
